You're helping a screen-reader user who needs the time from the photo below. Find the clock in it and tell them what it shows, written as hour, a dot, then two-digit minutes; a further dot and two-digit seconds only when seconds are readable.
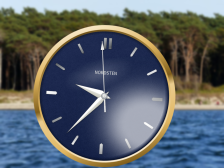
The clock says 9.36.59
